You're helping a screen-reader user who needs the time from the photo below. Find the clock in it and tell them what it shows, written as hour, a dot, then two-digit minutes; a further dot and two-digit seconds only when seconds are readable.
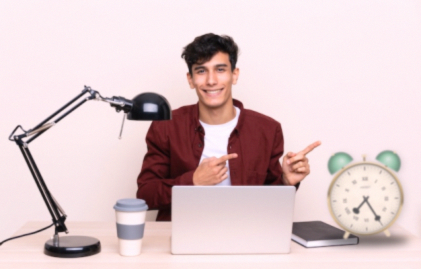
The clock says 7.25
